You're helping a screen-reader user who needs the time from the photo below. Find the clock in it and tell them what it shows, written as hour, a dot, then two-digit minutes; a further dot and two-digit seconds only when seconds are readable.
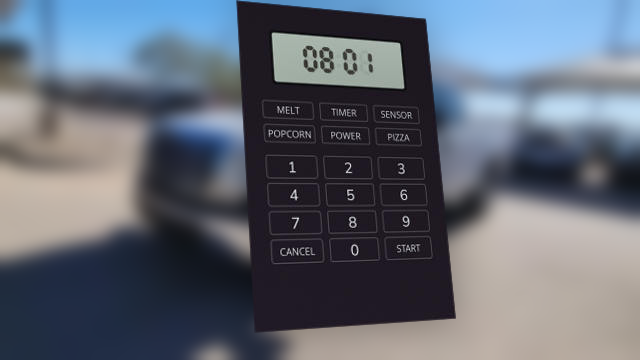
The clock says 8.01
